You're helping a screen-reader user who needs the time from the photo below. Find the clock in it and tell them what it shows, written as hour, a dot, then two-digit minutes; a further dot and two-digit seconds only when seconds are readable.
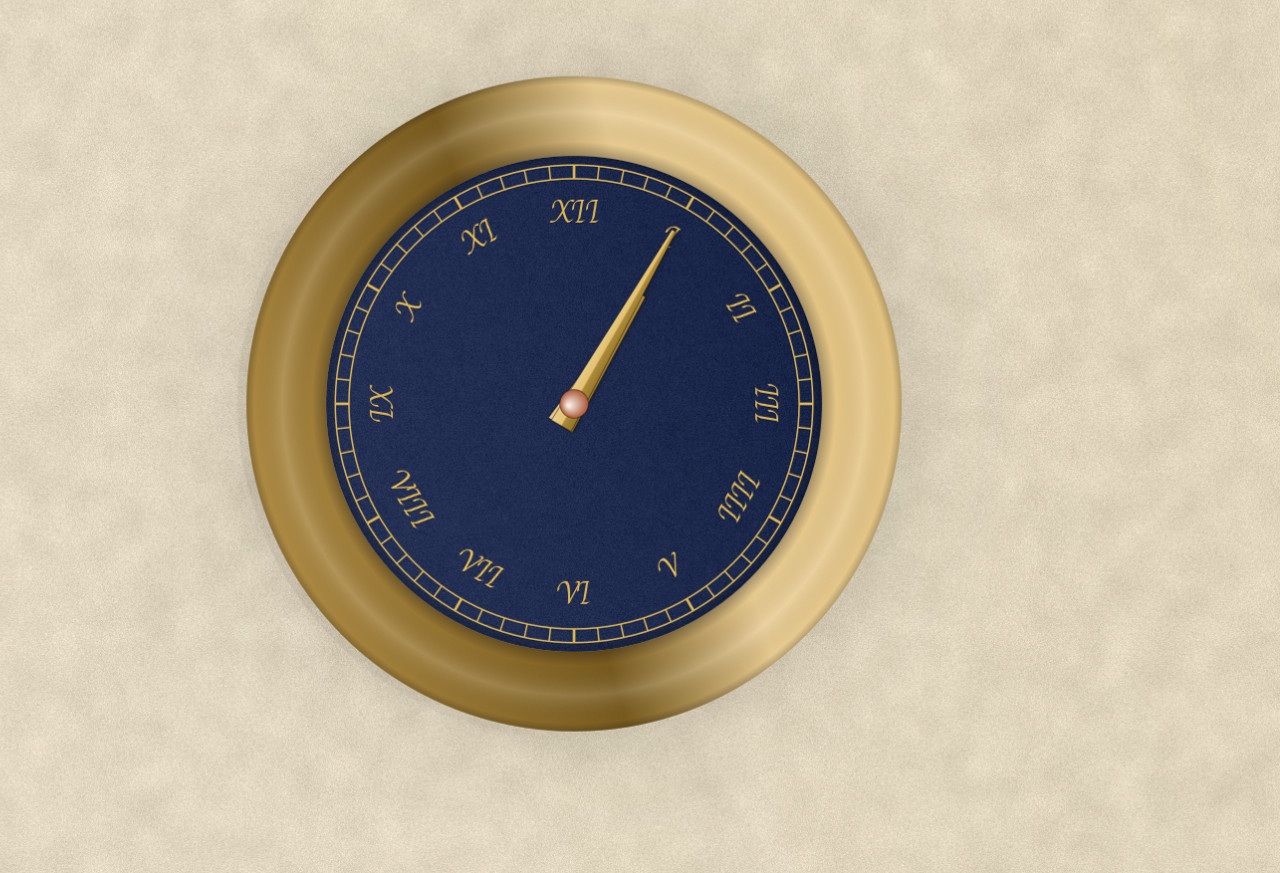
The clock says 1.05
